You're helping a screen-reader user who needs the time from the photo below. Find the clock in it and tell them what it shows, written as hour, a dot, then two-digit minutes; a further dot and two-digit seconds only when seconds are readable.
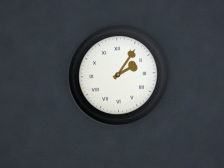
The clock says 2.06
